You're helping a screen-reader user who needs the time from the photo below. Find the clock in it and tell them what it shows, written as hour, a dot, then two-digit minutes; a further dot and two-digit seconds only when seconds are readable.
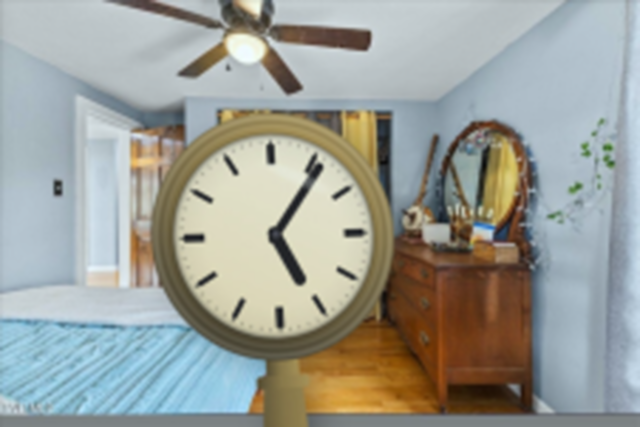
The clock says 5.06
